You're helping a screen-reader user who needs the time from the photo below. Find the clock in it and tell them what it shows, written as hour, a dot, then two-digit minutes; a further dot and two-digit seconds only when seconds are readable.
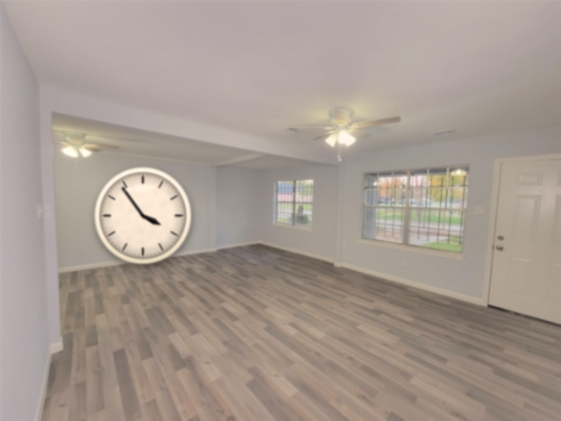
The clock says 3.54
